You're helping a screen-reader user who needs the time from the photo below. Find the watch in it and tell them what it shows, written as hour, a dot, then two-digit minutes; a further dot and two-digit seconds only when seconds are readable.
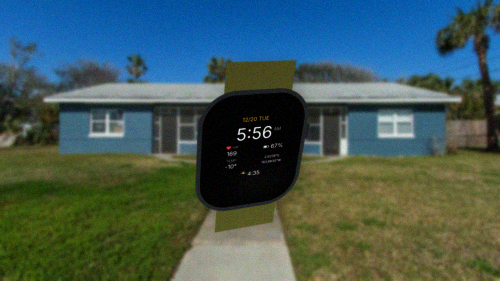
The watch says 5.56
